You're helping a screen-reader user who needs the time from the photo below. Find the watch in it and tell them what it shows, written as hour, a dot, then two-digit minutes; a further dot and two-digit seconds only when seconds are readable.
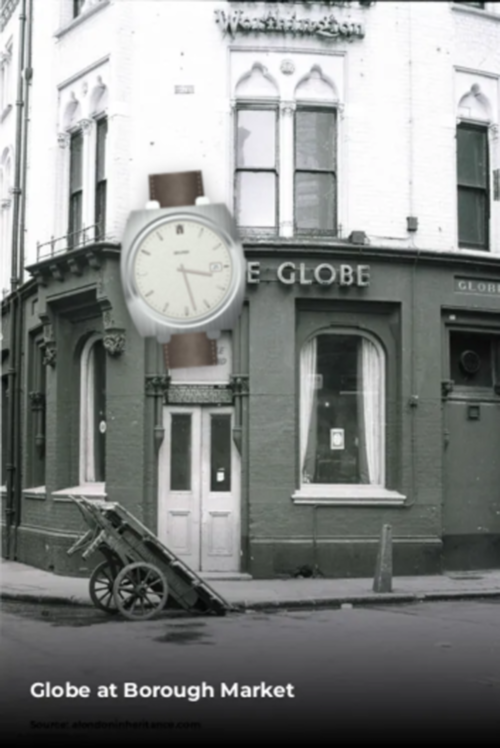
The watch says 3.28
